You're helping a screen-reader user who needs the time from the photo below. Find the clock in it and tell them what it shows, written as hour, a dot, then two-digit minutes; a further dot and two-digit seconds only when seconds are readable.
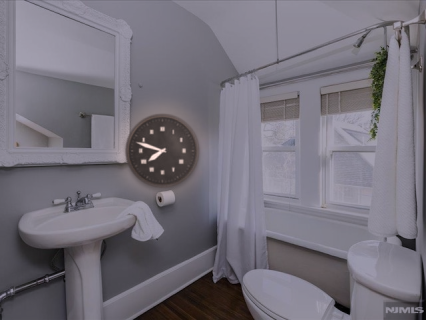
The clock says 7.48
